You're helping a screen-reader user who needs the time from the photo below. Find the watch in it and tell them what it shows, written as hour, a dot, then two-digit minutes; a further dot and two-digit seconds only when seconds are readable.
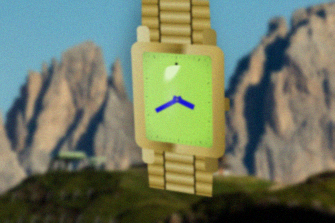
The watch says 3.40
